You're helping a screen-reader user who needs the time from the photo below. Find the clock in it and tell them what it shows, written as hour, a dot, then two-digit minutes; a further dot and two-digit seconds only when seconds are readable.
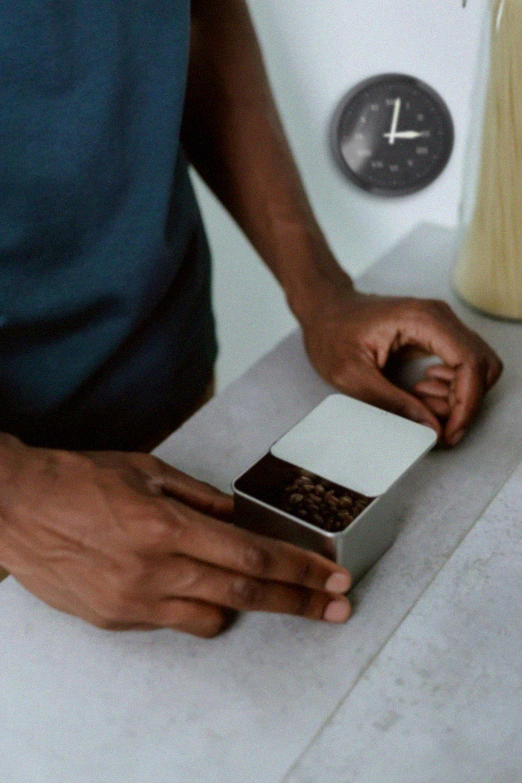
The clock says 3.02
